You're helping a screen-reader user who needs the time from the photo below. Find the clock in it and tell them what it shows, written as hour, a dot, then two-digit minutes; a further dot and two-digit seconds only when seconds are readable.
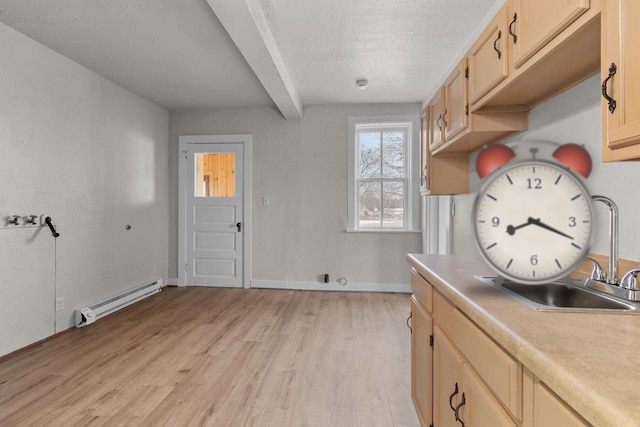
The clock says 8.19
